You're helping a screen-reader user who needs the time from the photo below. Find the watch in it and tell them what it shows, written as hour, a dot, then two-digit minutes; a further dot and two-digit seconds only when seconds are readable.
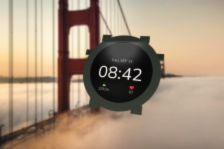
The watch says 8.42
